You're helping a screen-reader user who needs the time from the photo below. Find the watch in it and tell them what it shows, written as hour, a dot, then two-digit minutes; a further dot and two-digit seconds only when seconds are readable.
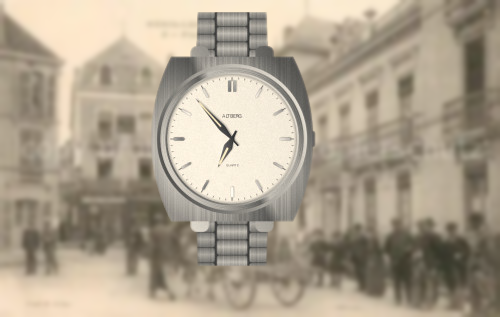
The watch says 6.53
